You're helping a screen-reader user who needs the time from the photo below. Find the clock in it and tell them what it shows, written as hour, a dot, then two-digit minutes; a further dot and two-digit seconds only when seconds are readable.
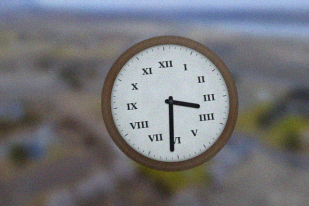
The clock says 3.31
